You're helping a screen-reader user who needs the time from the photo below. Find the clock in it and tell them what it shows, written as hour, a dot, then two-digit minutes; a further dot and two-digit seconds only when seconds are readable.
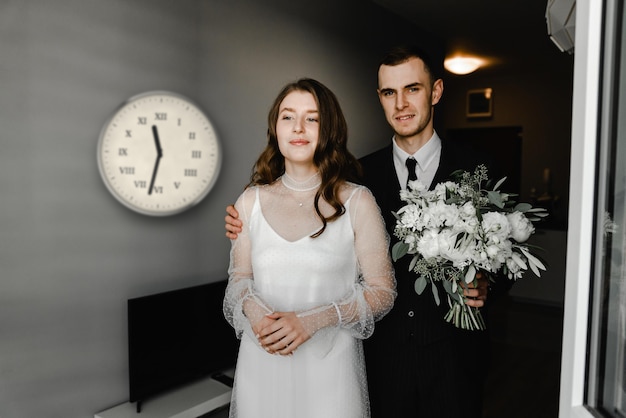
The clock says 11.32
